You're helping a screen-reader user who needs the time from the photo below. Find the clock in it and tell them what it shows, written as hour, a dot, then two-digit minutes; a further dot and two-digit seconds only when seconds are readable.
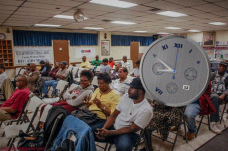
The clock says 8.50
